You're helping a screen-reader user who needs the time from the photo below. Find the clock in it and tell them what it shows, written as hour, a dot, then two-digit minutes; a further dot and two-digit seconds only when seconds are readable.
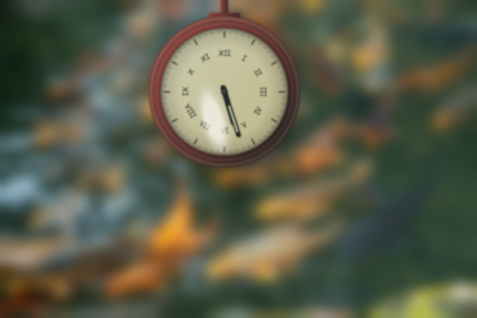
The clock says 5.27
